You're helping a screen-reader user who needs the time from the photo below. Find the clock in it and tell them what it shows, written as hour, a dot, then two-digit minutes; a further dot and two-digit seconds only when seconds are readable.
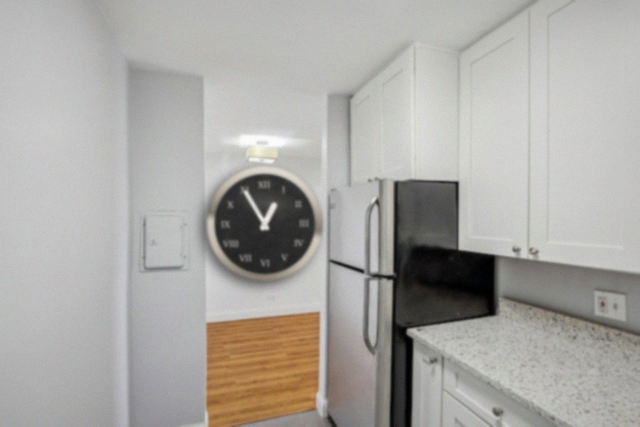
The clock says 12.55
